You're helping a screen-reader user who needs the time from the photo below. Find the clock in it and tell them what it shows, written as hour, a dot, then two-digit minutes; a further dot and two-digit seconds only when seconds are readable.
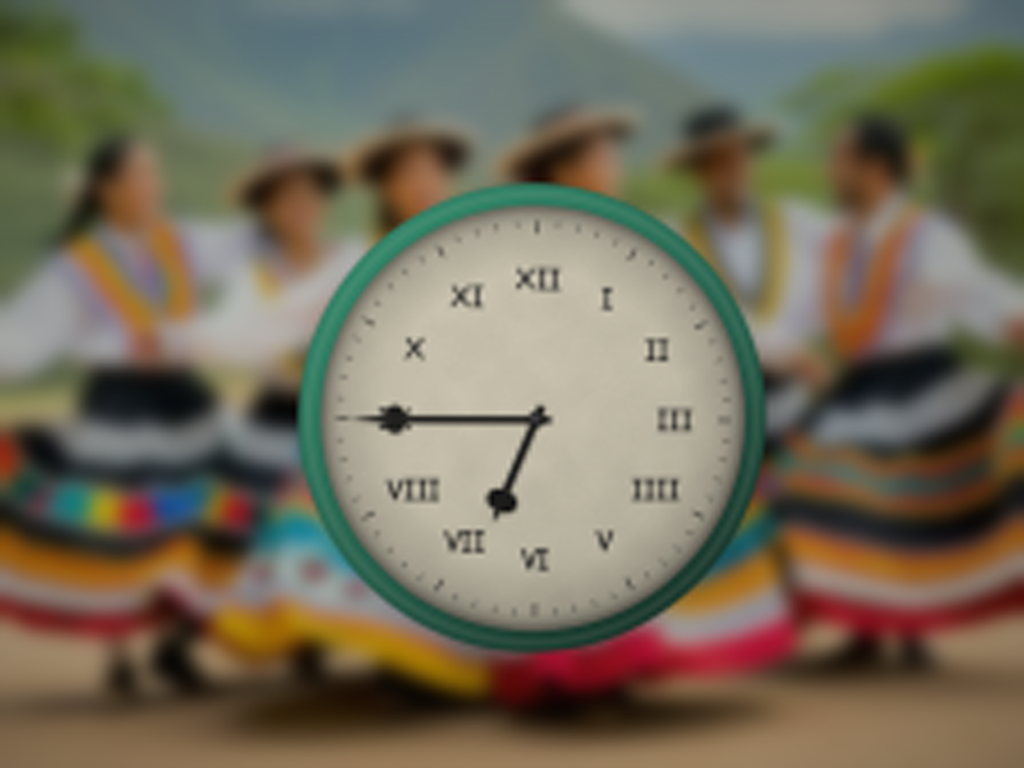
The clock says 6.45
